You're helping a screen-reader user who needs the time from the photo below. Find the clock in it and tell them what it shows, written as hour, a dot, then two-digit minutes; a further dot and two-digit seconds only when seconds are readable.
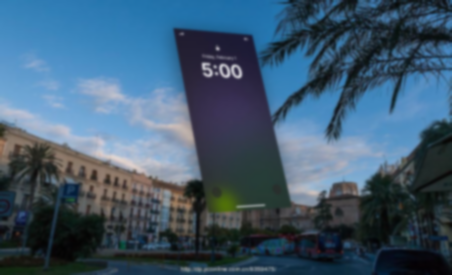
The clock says 5.00
